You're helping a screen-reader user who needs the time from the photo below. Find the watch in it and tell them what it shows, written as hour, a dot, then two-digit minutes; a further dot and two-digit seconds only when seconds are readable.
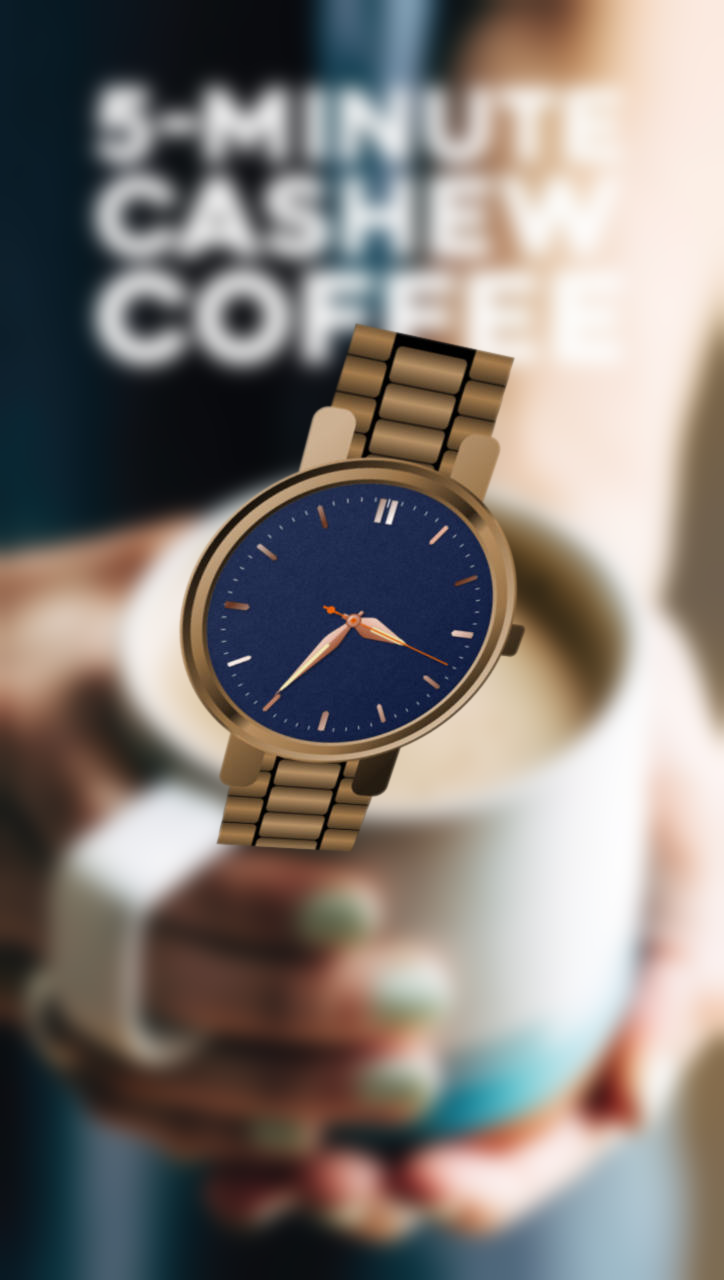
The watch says 3.35.18
